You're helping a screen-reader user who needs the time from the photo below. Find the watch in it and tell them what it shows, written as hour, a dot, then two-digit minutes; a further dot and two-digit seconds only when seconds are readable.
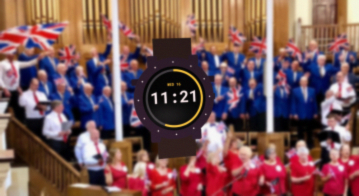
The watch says 11.21
